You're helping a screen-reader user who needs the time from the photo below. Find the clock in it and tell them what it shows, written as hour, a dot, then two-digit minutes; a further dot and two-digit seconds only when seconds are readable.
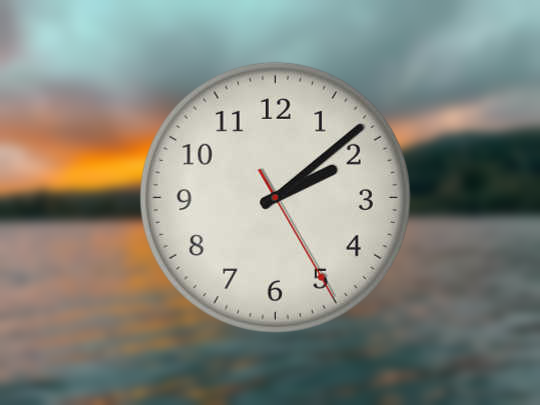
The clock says 2.08.25
